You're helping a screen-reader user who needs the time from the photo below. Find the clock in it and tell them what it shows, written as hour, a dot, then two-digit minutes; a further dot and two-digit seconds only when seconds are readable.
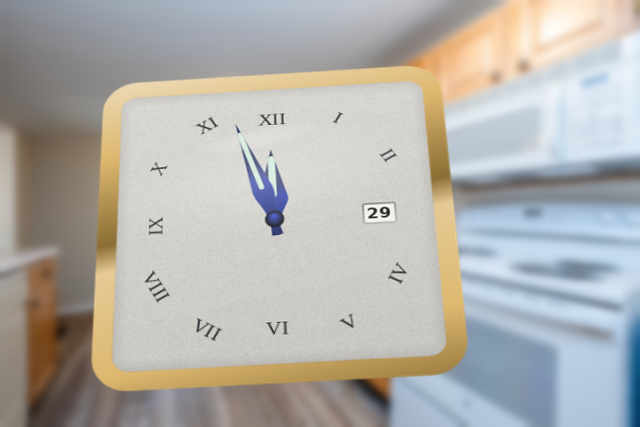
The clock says 11.57
